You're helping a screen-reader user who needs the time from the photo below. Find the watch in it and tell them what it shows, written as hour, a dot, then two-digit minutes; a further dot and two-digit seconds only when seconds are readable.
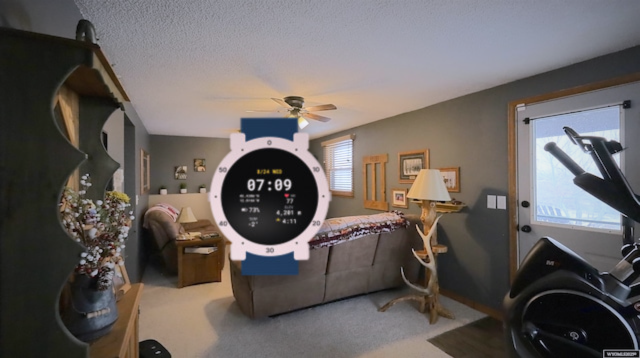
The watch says 7.09
